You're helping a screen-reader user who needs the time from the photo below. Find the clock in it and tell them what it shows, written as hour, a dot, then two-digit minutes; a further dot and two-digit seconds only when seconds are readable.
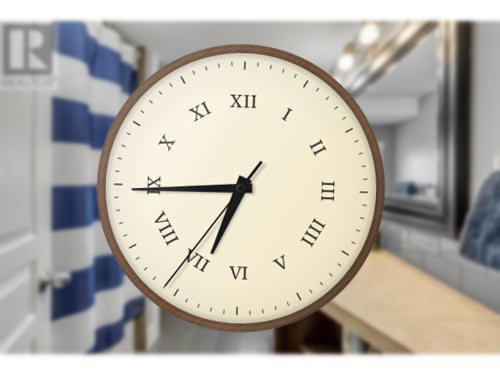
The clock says 6.44.36
